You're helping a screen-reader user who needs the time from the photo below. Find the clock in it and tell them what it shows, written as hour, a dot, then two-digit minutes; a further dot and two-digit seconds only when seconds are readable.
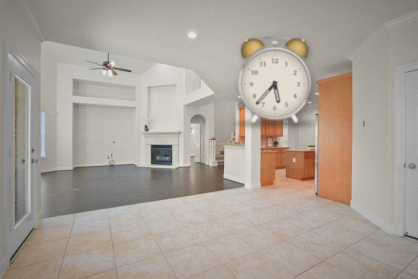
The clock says 5.37
